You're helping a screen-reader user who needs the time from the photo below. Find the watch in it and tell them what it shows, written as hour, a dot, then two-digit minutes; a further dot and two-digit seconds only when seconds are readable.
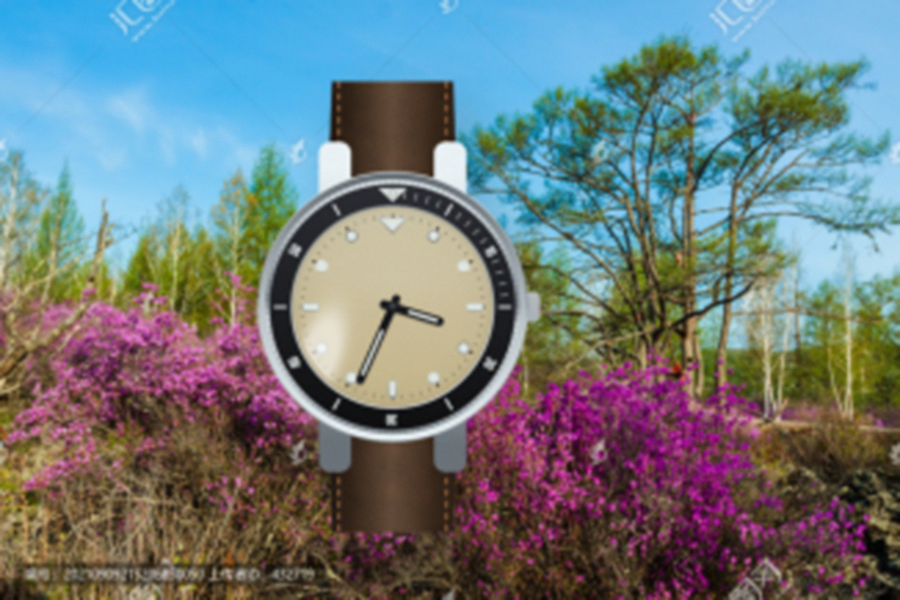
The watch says 3.34
